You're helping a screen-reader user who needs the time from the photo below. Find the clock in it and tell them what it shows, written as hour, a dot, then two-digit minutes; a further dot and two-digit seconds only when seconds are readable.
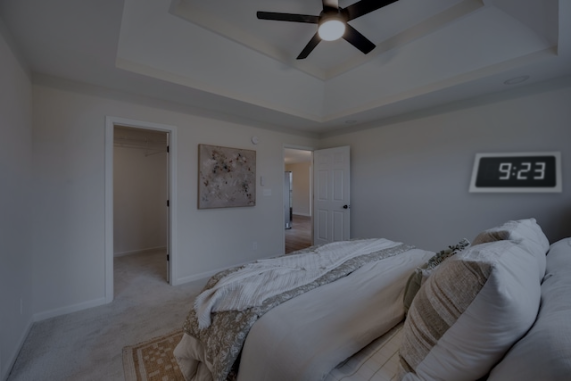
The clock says 9.23
